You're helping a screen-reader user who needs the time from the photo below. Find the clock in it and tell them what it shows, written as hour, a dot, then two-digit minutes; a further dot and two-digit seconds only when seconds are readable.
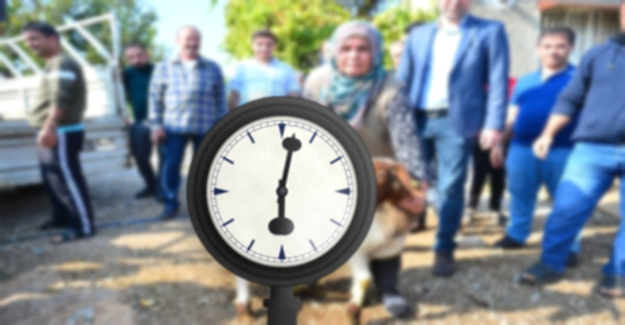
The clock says 6.02
